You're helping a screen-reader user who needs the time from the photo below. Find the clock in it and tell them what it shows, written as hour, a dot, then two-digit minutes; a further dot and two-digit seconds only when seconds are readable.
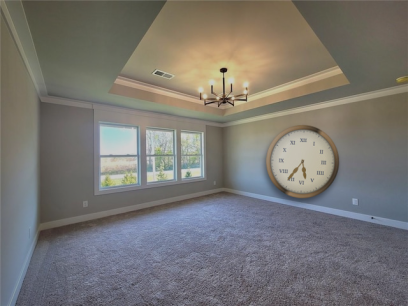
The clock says 5.36
